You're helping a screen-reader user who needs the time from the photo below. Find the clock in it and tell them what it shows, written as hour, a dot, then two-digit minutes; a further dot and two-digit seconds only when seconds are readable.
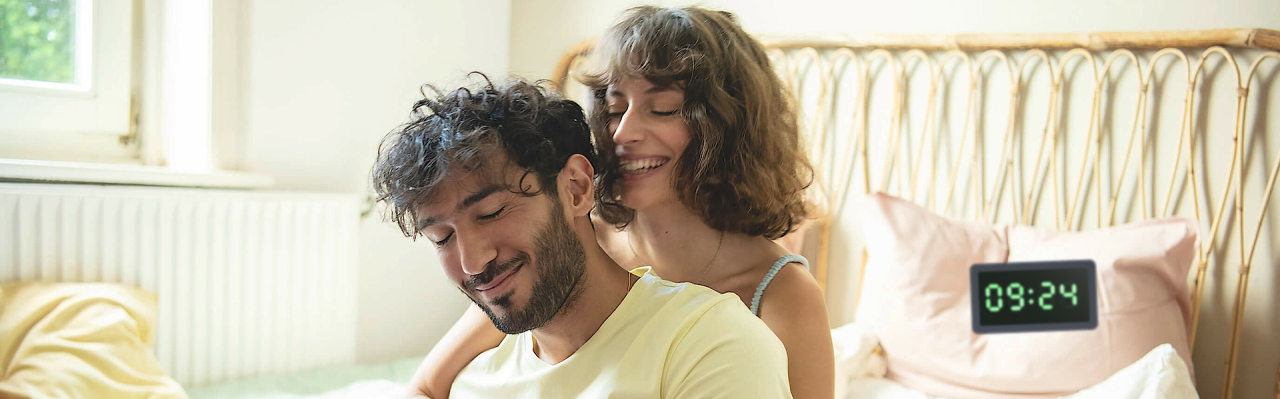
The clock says 9.24
